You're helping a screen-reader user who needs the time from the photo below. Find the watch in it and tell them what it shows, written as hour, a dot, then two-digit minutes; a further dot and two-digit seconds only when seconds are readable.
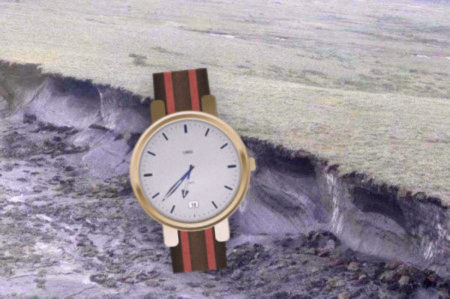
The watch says 6.38
